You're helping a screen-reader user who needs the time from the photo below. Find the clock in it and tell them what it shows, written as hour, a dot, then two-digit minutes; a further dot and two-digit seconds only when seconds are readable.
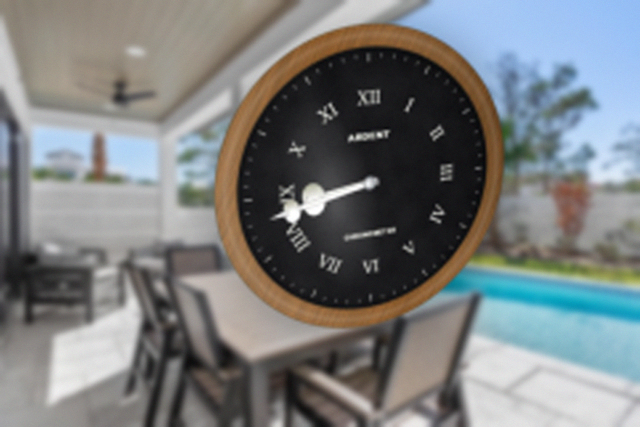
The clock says 8.43
